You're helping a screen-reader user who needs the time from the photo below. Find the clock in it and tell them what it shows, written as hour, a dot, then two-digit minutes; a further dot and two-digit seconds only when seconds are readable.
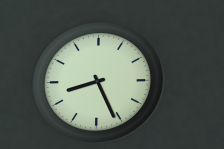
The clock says 8.26
